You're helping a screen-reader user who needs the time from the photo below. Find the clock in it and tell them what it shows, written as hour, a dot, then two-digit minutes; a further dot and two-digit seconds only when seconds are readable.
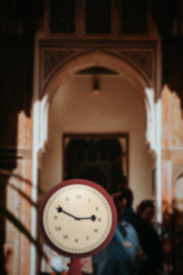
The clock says 2.49
